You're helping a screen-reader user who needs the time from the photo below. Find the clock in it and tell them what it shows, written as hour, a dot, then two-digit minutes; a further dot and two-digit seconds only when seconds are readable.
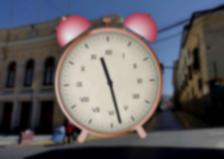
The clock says 11.28
